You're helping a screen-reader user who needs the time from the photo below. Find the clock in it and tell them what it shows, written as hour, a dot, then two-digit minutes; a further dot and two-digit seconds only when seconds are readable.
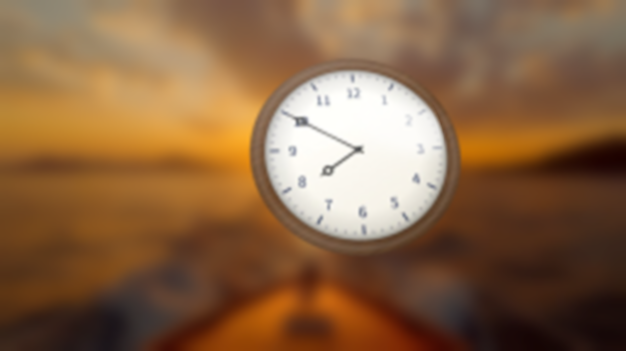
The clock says 7.50
